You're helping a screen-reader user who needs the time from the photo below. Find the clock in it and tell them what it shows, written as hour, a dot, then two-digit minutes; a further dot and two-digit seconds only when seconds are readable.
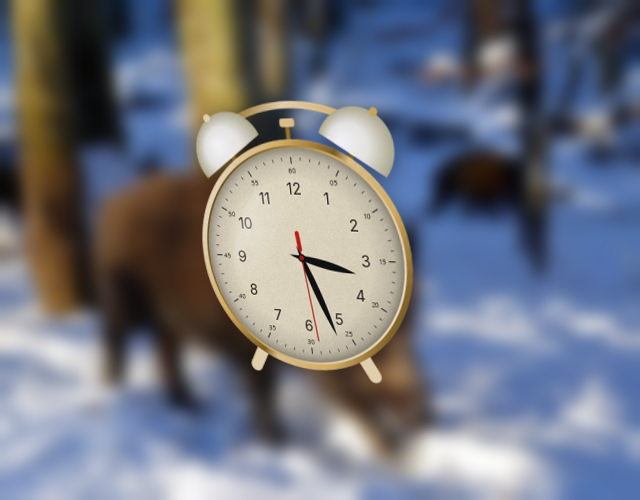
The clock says 3.26.29
